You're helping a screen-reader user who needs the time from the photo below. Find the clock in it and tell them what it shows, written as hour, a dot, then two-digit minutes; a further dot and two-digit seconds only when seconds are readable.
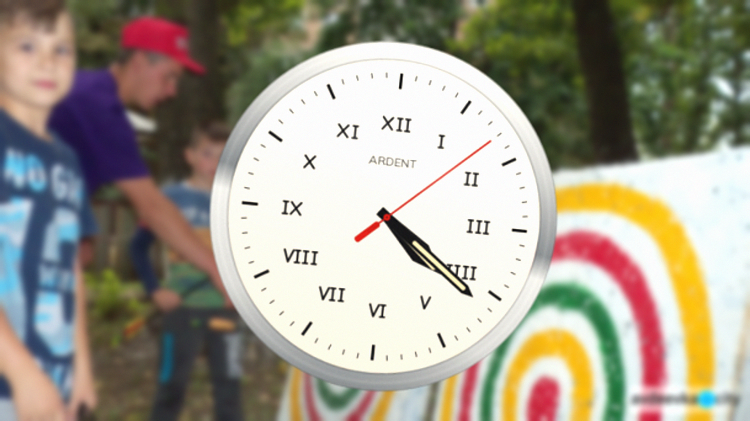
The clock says 4.21.08
